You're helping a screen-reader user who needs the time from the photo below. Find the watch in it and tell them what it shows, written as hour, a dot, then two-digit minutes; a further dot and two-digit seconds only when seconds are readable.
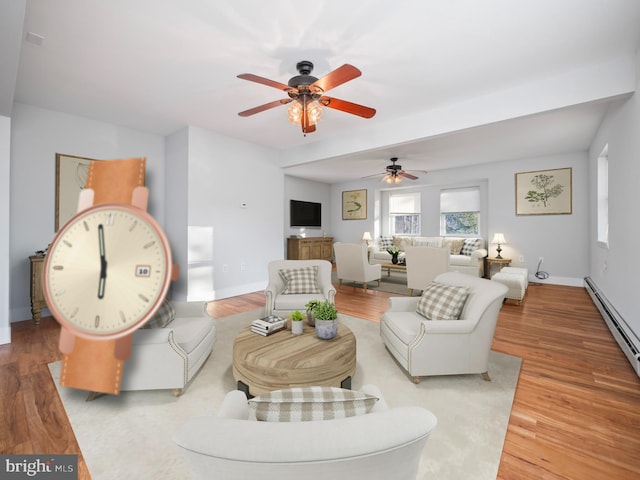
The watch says 5.58
